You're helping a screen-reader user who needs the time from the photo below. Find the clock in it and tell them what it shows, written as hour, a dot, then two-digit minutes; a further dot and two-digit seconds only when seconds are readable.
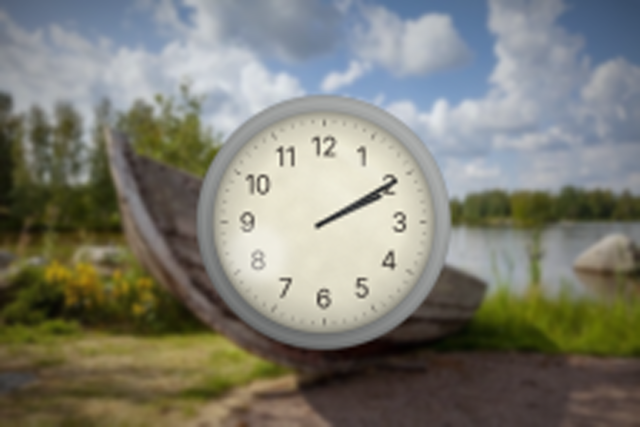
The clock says 2.10
